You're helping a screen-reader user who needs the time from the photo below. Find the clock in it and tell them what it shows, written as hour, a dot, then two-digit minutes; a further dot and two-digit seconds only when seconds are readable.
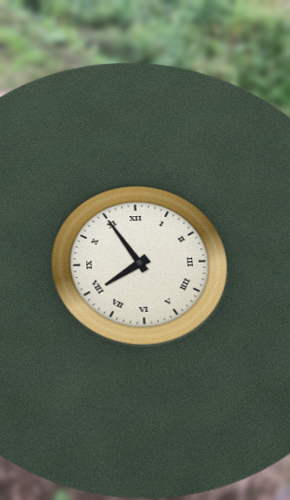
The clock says 7.55
